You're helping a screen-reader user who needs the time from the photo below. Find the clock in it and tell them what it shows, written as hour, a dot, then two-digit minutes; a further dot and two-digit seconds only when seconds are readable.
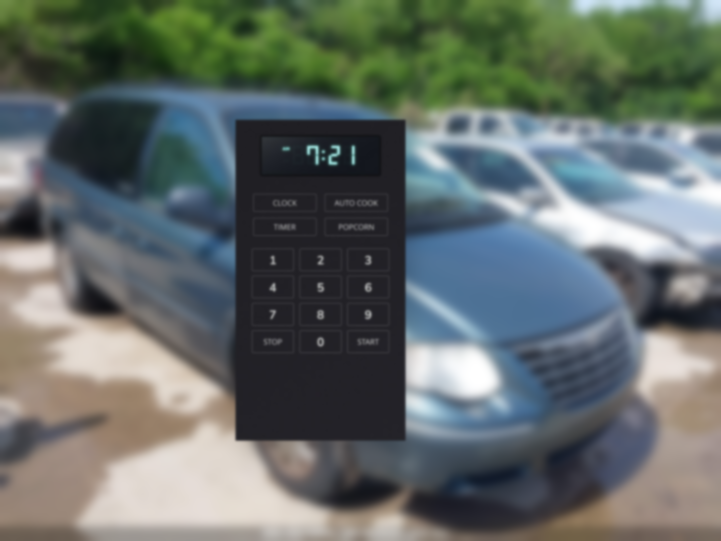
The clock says 7.21
